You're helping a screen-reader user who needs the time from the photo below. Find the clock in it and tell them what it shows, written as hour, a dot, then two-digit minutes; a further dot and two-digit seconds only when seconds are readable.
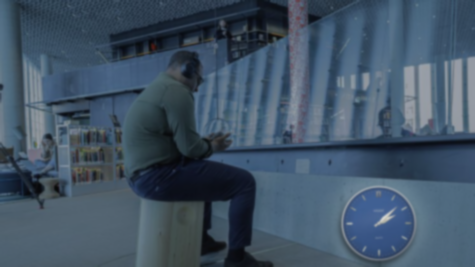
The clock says 2.08
